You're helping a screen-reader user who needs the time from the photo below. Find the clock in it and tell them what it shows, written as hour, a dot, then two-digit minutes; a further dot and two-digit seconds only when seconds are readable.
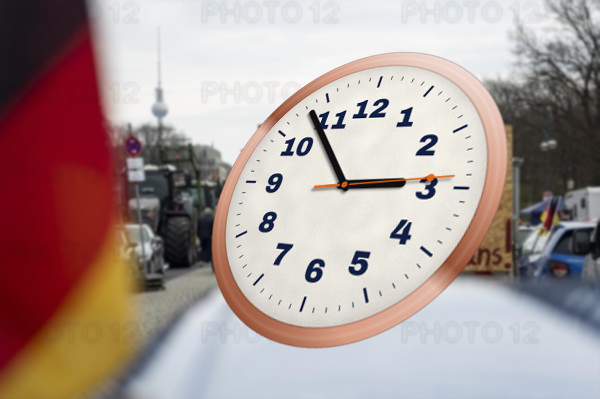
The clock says 2.53.14
